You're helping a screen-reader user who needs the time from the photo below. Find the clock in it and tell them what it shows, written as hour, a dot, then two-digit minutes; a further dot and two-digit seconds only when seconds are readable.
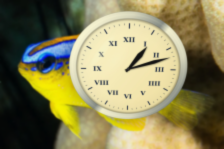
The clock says 1.12
